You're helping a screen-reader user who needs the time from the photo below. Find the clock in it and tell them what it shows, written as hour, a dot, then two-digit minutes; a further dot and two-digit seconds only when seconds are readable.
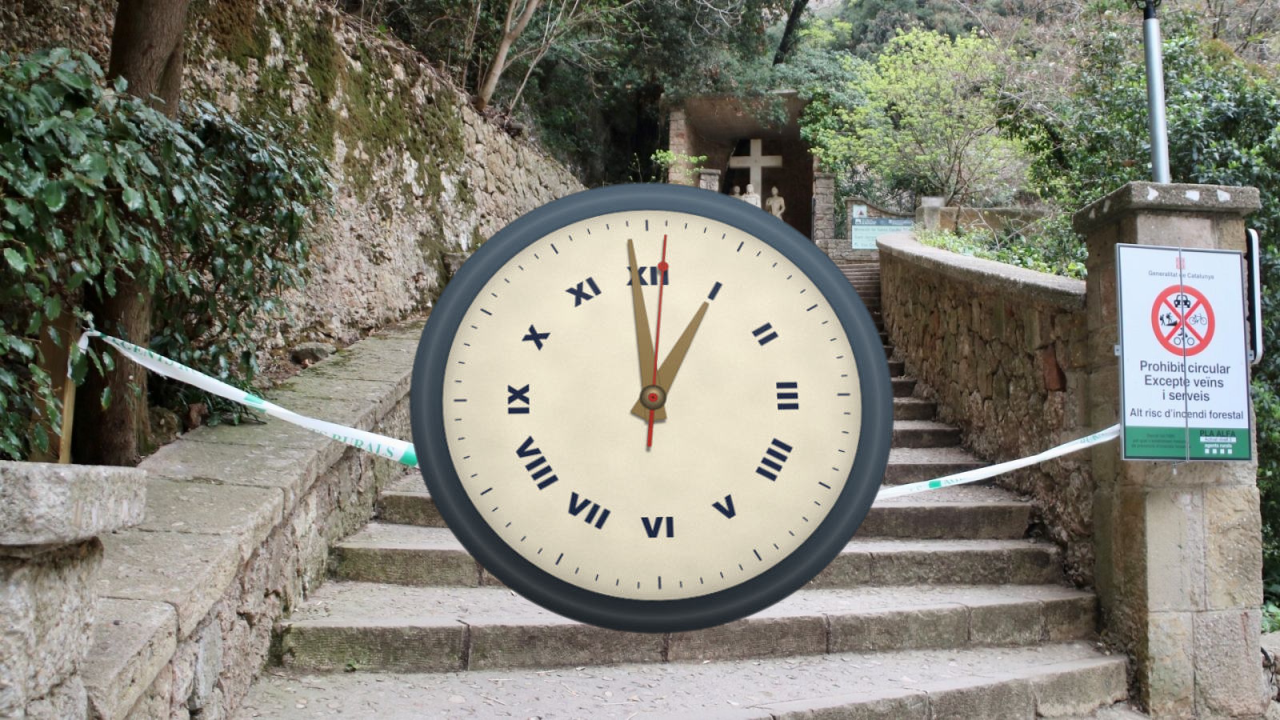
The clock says 12.59.01
